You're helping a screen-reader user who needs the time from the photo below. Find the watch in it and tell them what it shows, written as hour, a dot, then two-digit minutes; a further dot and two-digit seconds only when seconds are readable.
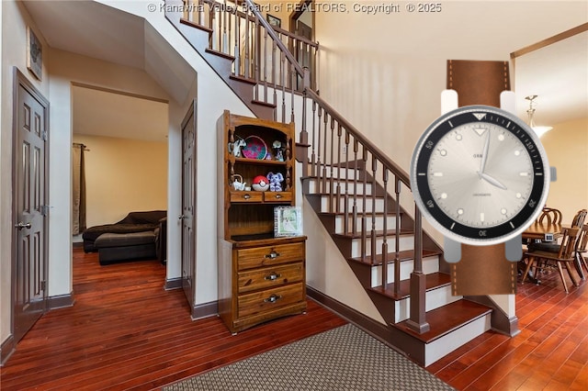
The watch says 4.02
